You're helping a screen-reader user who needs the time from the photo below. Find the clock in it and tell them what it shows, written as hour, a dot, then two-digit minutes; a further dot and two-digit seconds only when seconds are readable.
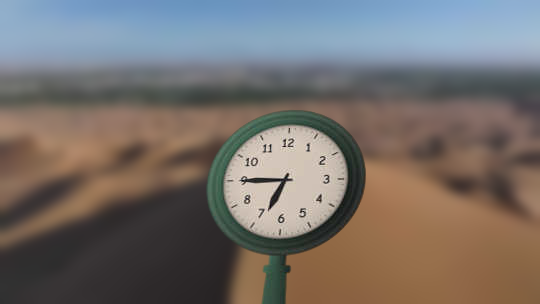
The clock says 6.45
